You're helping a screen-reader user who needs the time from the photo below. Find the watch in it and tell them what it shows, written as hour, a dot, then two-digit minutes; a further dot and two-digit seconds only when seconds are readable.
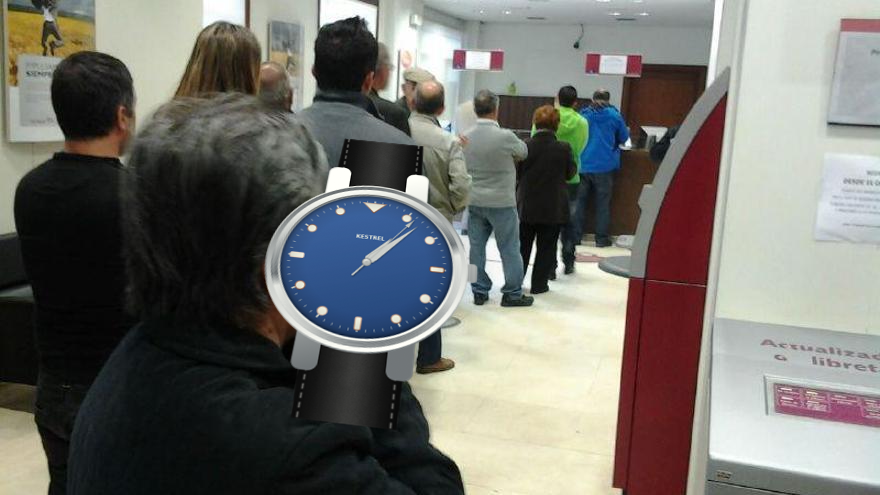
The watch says 1.07.06
